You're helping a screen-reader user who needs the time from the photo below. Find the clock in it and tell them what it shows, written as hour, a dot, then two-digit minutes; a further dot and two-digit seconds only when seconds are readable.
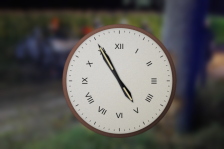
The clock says 4.55
